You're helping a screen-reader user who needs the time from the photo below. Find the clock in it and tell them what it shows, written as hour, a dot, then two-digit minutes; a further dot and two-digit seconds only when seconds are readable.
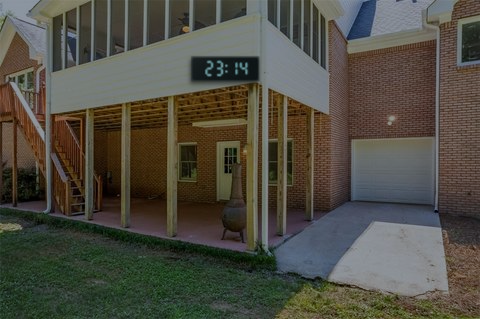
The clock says 23.14
